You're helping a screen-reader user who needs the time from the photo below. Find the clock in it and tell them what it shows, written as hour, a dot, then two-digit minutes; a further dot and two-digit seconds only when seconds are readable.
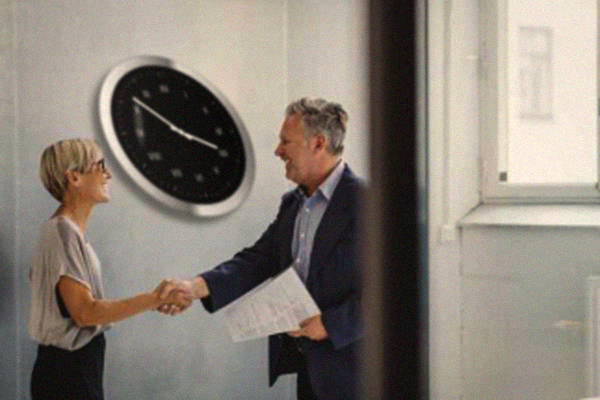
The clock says 3.52
